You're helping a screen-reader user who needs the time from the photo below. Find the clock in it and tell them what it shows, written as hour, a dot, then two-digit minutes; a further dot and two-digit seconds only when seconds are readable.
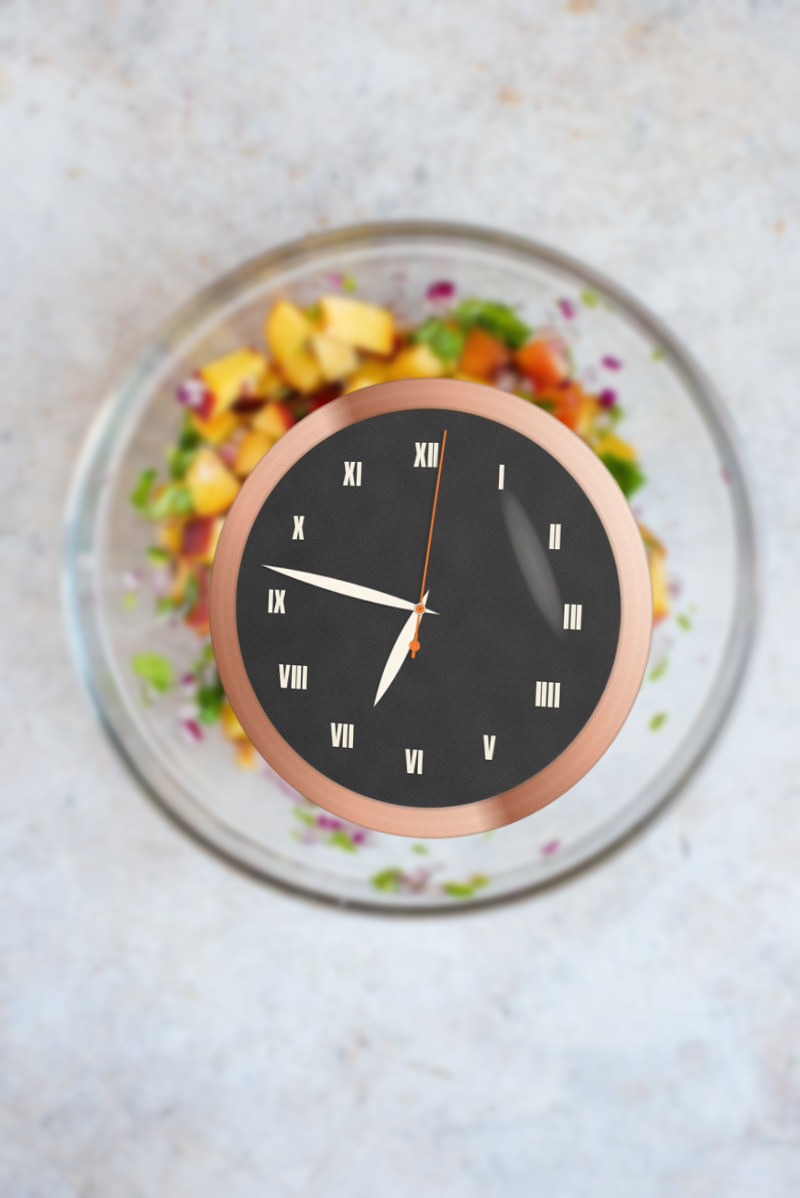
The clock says 6.47.01
